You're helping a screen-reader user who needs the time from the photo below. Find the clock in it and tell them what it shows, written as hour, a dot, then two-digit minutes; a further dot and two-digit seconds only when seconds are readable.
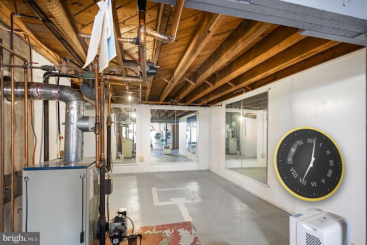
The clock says 7.02
